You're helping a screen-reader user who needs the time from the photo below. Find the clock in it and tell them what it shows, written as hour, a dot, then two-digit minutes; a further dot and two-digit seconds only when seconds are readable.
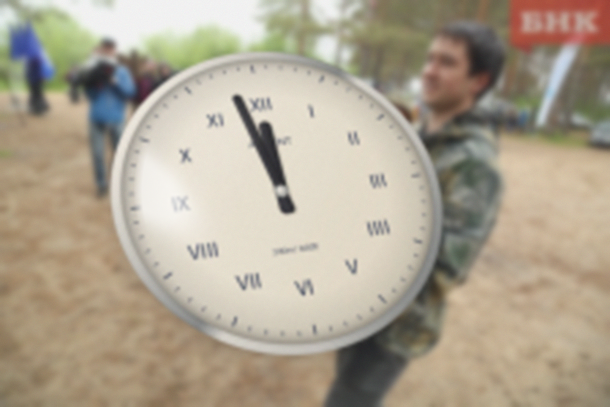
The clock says 11.58
